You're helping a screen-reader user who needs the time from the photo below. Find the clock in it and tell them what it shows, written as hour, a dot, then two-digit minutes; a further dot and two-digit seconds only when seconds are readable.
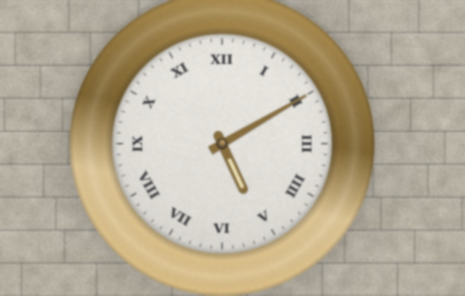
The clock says 5.10
